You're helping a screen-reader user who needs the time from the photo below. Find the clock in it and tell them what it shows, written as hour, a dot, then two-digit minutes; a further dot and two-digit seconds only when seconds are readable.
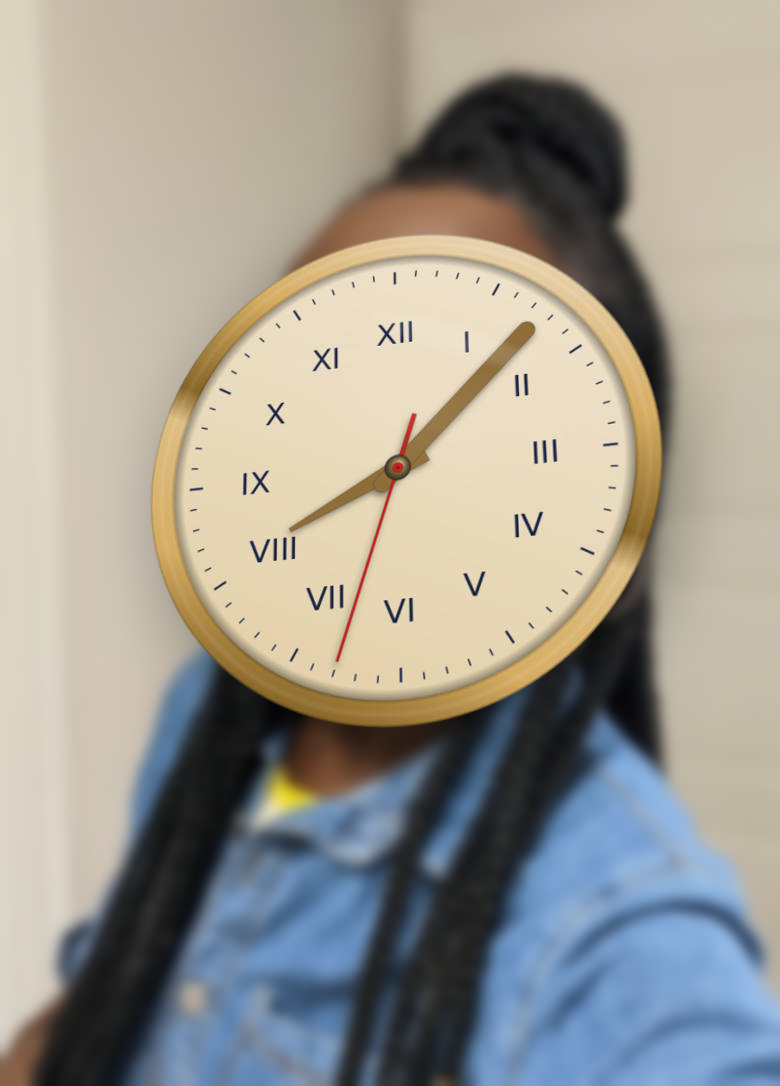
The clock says 8.07.33
